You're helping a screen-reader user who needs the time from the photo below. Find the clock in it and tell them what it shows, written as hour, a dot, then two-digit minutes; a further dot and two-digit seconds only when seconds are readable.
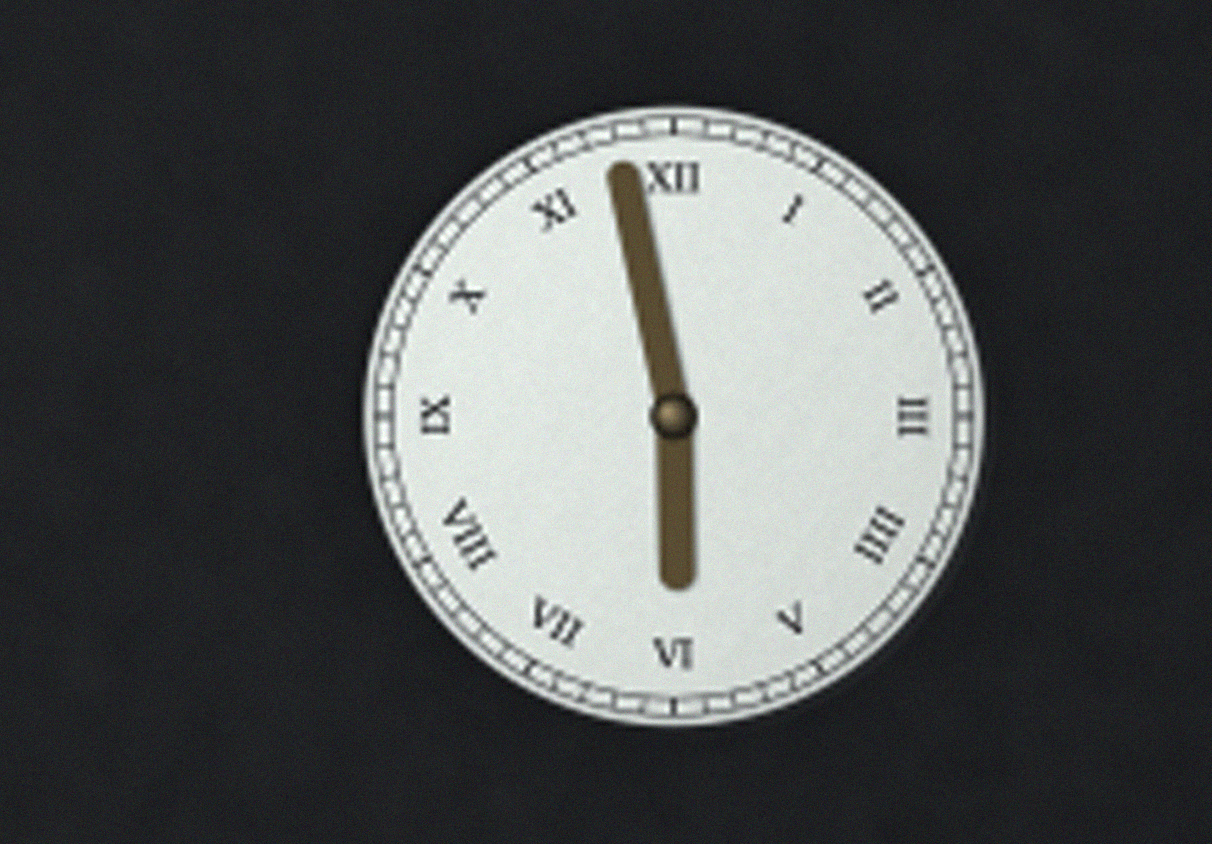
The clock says 5.58
